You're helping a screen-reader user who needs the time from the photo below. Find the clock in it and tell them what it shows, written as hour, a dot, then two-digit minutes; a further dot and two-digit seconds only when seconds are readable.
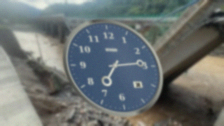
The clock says 7.14
